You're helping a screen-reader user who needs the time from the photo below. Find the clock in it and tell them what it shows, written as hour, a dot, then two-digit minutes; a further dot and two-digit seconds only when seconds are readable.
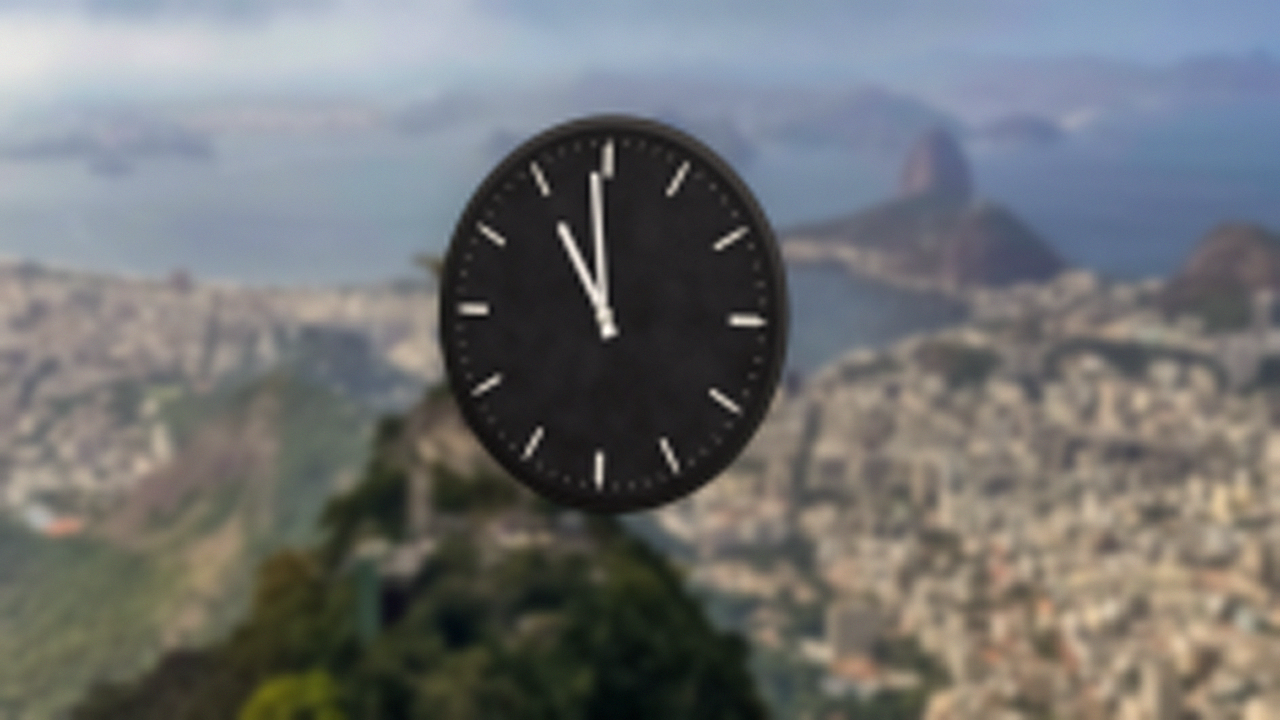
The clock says 10.59
